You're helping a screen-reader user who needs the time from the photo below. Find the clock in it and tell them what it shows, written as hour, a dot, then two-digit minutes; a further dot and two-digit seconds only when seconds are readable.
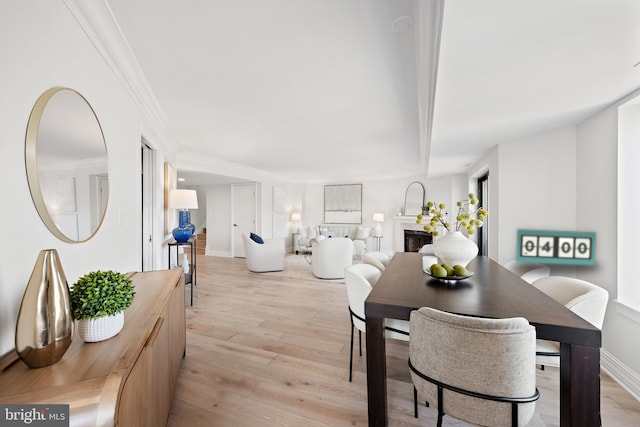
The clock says 4.00
